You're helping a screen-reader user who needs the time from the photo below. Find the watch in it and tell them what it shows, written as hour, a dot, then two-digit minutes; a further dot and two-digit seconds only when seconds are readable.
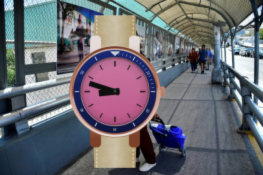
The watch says 8.48
